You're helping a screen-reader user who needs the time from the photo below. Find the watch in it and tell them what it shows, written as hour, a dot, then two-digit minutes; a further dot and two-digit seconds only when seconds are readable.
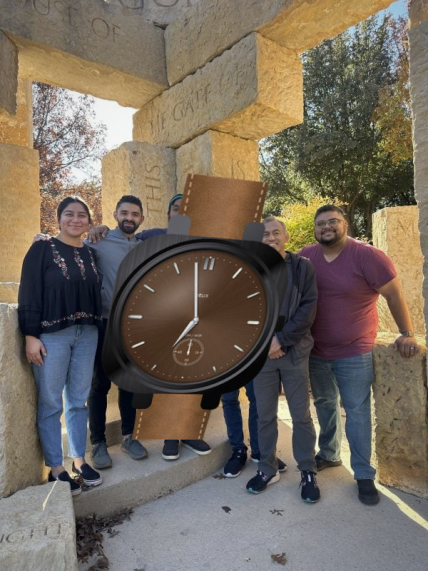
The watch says 6.58
